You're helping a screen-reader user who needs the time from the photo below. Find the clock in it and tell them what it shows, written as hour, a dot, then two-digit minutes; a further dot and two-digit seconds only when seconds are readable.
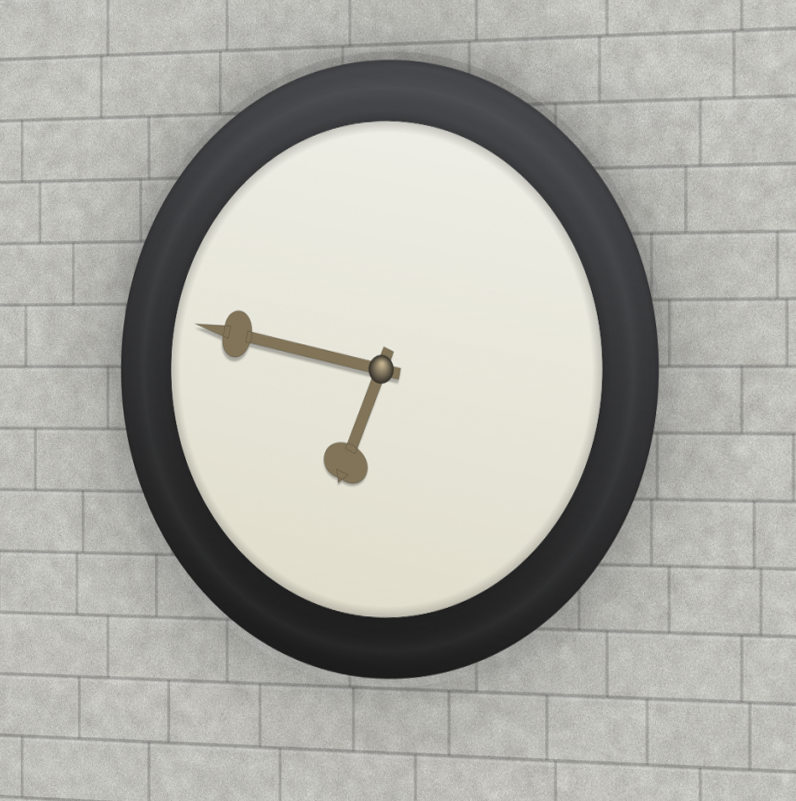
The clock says 6.47
